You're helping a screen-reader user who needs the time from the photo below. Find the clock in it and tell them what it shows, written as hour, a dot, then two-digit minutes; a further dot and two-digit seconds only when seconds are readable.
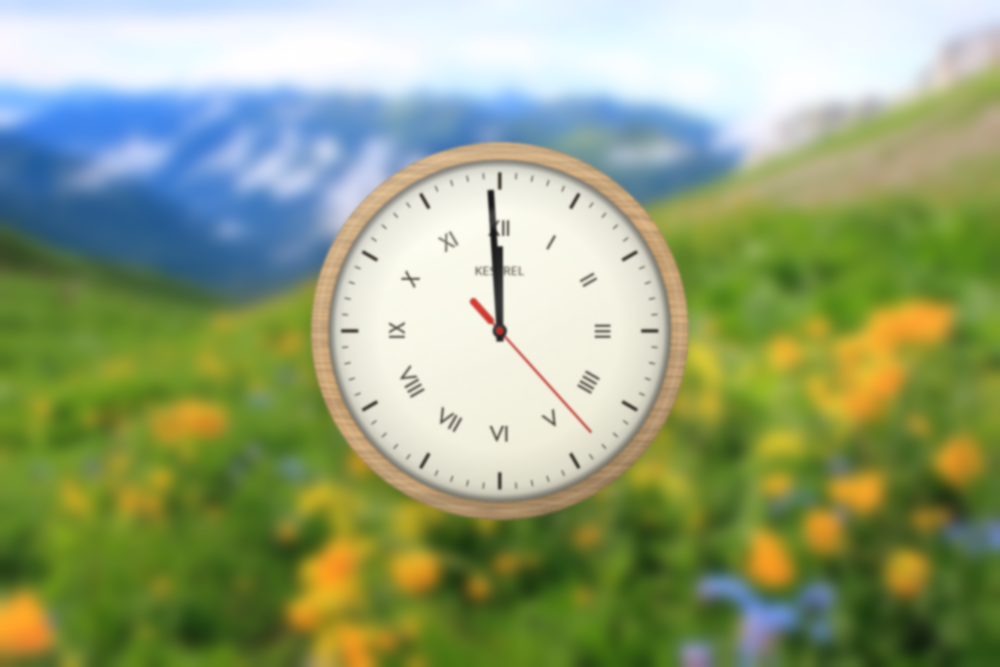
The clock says 11.59.23
